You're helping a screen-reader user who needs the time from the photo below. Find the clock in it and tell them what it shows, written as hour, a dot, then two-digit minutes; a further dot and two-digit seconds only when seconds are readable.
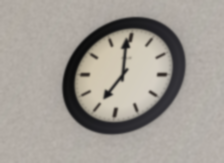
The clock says 6.59
